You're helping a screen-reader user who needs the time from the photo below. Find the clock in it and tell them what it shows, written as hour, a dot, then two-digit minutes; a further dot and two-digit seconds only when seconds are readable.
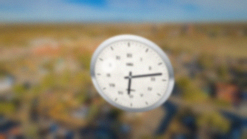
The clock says 6.13
